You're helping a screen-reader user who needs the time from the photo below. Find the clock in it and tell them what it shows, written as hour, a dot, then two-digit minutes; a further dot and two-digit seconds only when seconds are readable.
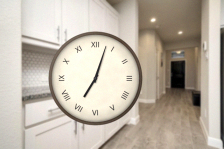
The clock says 7.03
